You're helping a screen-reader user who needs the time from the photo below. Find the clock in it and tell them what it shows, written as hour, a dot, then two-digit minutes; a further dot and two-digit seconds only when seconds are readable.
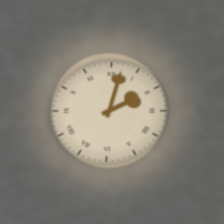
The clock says 2.02
